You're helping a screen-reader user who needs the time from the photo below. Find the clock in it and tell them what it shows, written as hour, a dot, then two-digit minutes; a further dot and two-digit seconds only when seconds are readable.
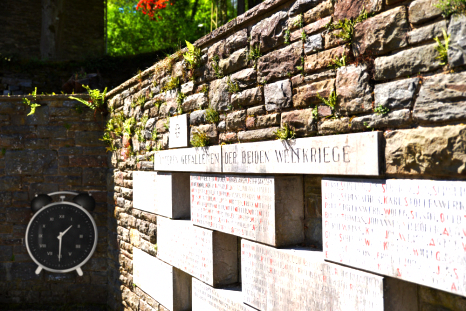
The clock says 1.30
